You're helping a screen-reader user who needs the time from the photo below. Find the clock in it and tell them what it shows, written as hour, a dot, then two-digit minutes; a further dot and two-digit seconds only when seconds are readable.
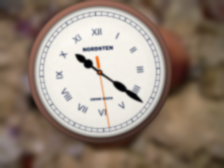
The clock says 10.21.29
